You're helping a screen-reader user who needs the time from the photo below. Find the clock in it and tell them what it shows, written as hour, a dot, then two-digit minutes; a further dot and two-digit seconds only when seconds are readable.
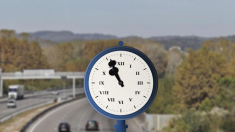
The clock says 10.56
